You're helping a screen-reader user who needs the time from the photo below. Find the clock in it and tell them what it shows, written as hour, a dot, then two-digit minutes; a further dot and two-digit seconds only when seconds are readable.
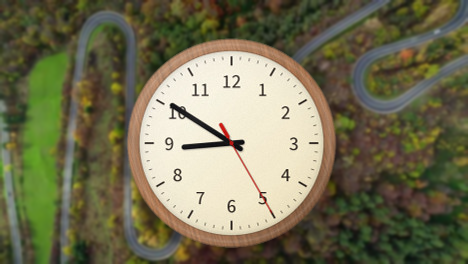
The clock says 8.50.25
